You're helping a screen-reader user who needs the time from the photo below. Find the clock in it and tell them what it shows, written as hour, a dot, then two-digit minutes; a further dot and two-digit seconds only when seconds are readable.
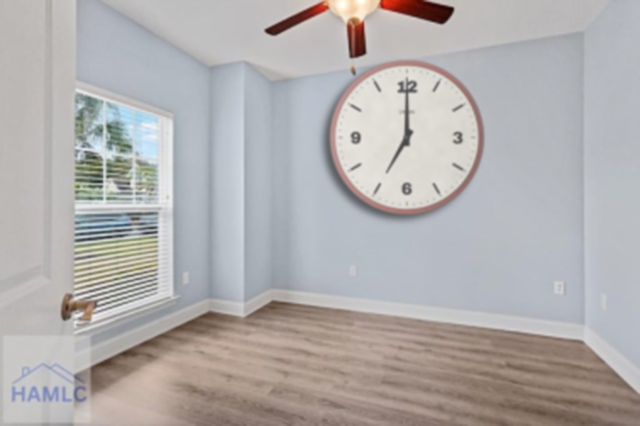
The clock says 7.00
